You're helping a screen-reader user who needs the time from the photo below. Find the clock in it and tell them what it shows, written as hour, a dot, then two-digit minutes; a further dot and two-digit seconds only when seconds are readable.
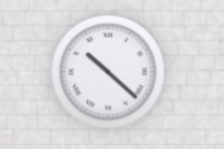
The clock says 10.22
